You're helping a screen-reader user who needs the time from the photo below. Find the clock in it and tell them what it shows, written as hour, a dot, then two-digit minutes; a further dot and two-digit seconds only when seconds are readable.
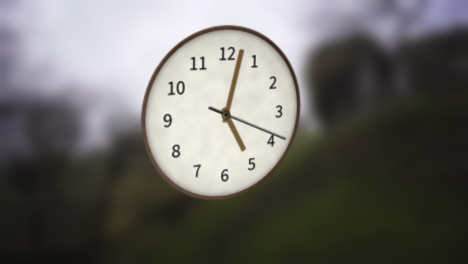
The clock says 5.02.19
